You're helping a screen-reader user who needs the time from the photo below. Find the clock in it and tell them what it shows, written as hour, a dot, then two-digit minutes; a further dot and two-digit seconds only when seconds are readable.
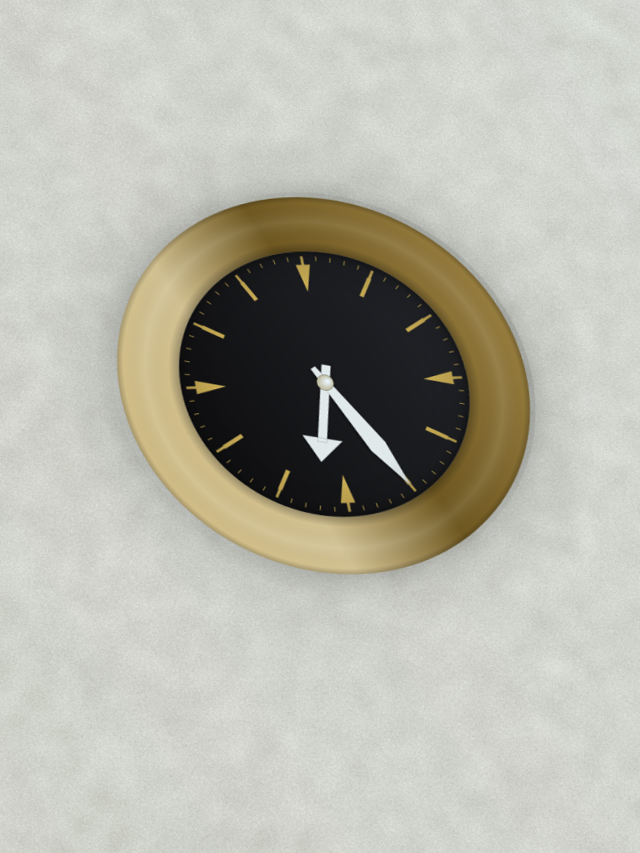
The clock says 6.25
